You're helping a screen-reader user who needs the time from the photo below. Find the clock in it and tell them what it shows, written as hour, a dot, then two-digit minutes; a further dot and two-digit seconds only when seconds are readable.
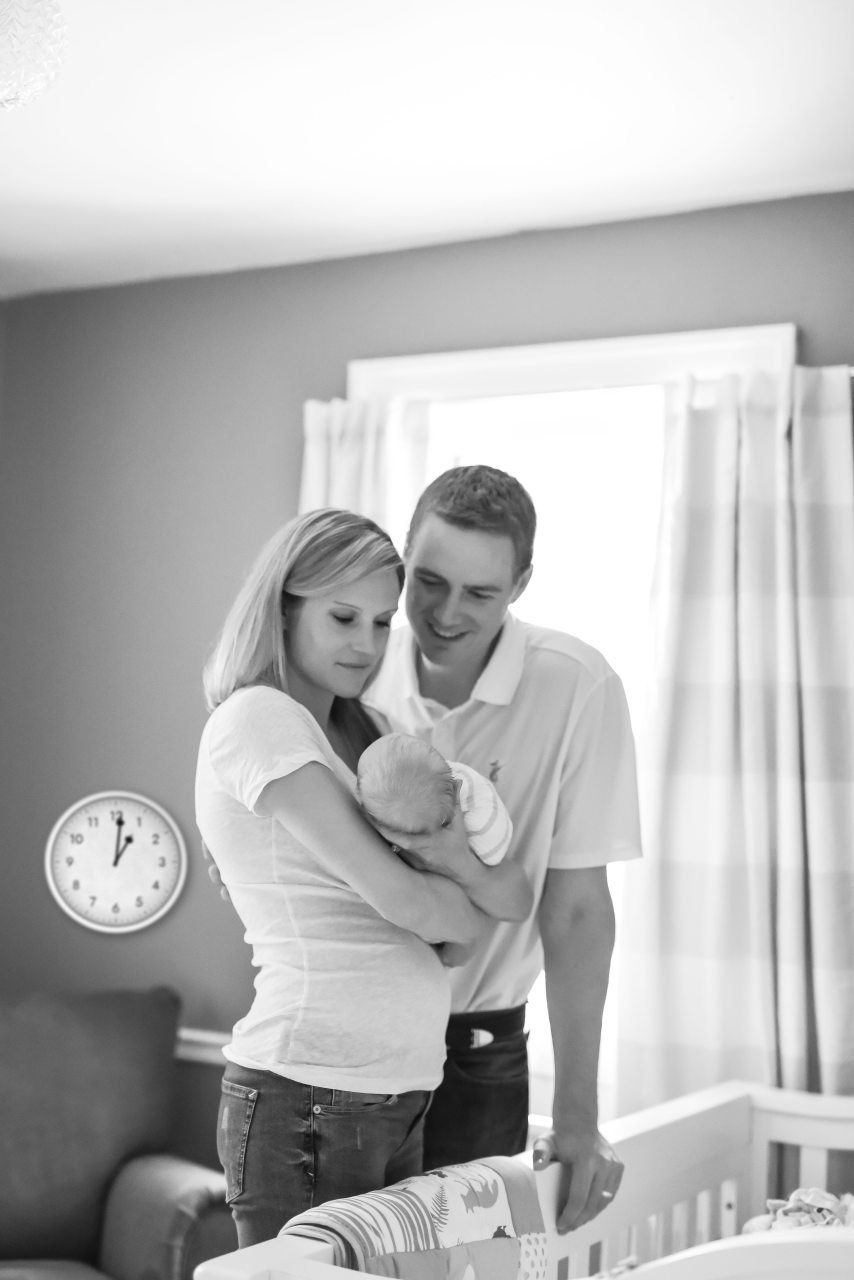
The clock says 1.01
